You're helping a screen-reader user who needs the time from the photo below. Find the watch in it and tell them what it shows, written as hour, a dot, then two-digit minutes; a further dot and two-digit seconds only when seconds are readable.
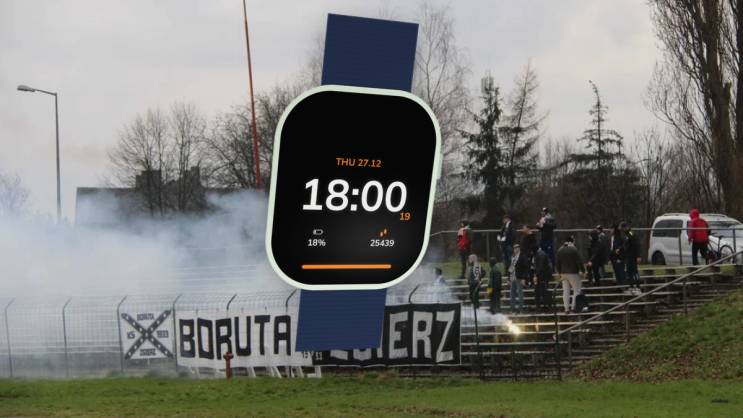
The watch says 18.00.19
